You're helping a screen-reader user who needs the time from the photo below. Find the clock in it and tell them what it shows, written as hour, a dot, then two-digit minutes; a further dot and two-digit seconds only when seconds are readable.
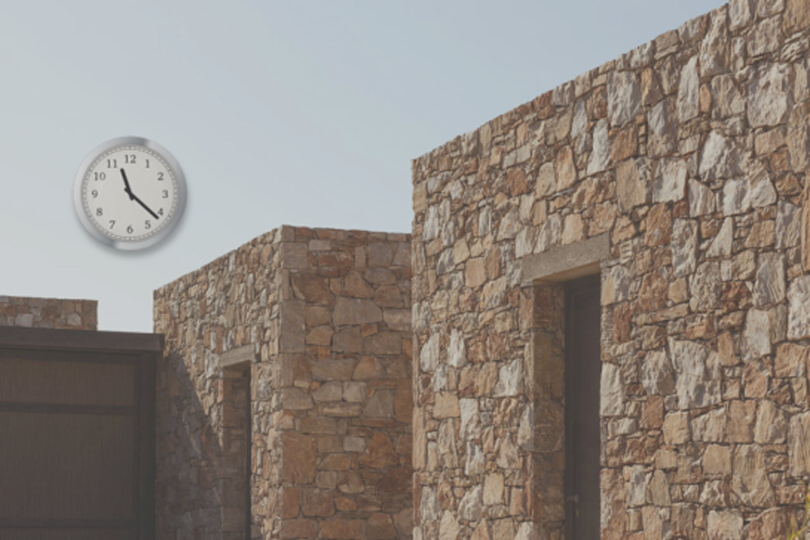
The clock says 11.22
